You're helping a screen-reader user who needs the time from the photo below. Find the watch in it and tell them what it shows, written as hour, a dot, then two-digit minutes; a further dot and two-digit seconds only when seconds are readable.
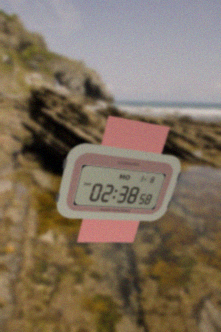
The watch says 2.38.58
